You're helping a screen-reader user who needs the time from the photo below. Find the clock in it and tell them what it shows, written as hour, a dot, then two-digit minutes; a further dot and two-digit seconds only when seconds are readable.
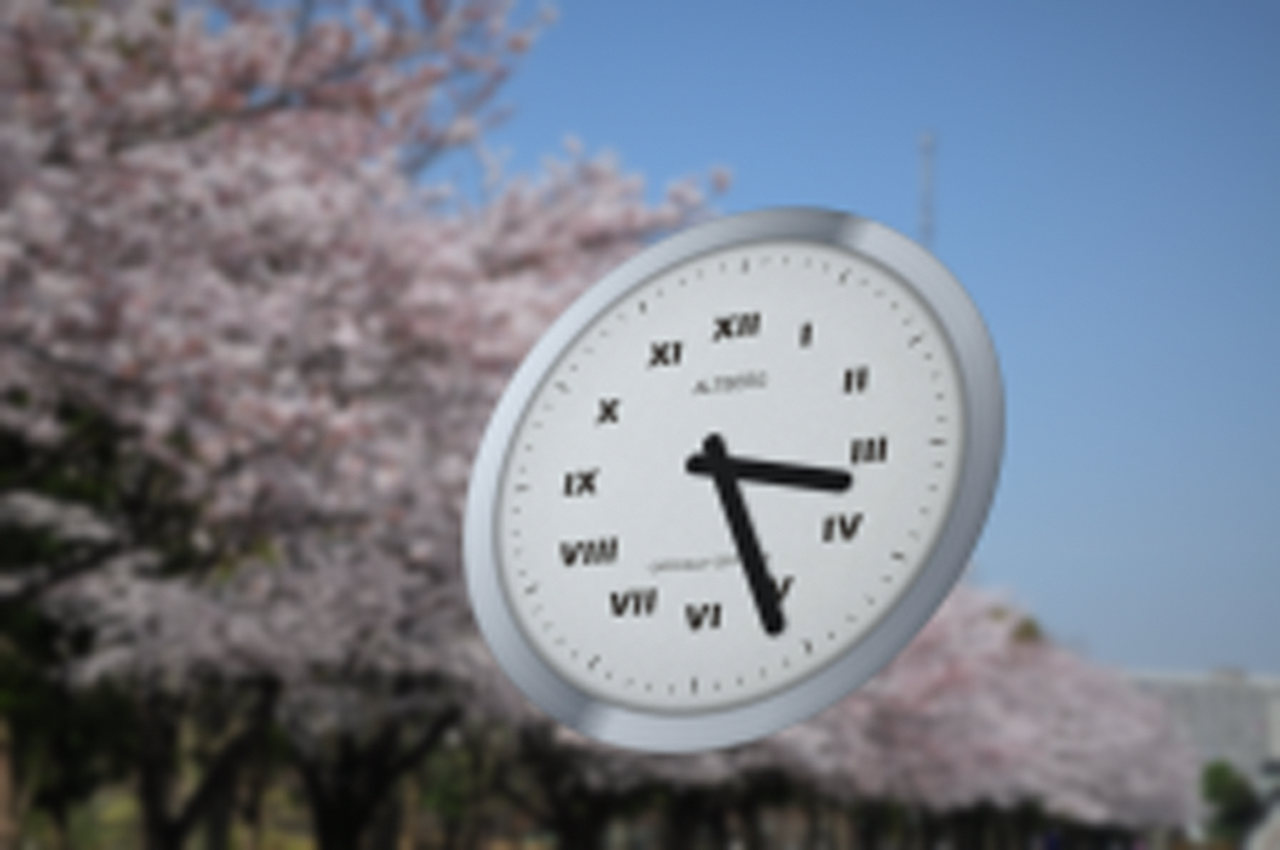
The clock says 3.26
